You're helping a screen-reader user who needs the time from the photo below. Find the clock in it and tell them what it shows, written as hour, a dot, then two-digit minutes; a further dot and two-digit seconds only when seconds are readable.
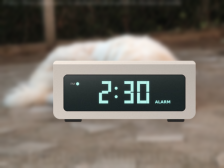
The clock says 2.30
